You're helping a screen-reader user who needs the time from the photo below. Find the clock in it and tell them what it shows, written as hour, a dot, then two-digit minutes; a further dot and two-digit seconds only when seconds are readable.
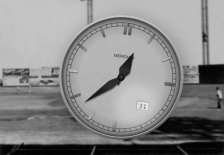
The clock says 12.38
